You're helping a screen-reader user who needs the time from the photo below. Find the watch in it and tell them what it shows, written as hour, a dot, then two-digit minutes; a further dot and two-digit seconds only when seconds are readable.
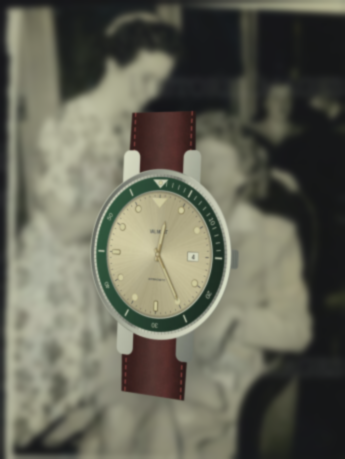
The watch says 12.25
